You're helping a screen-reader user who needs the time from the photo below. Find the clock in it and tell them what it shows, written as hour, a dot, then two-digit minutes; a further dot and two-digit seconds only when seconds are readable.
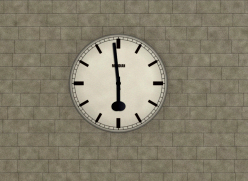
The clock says 5.59
